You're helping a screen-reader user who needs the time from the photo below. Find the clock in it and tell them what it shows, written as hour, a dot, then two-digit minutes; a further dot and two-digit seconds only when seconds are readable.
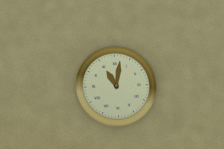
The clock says 11.02
